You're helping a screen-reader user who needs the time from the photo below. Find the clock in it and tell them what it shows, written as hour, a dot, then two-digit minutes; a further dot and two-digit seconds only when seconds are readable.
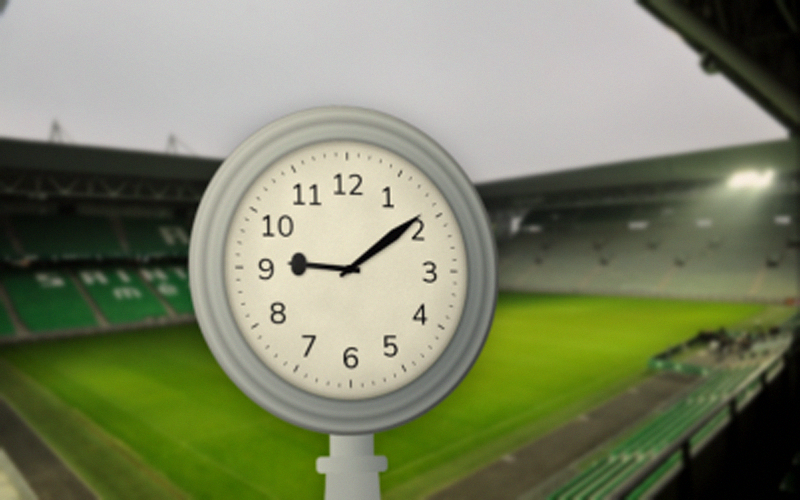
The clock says 9.09
